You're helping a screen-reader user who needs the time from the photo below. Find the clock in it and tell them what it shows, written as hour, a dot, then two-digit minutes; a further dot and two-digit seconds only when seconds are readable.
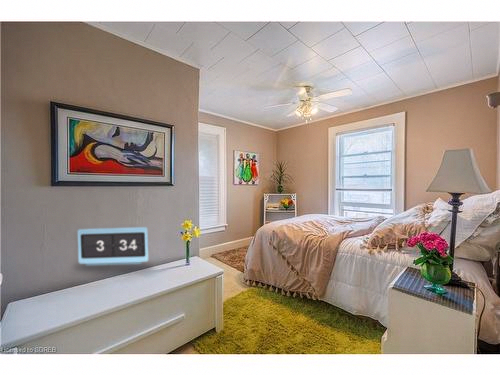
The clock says 3.34
